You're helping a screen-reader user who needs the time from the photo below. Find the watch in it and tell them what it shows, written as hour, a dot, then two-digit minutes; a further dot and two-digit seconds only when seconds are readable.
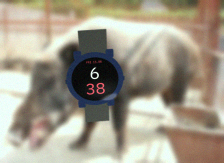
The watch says 6.38
